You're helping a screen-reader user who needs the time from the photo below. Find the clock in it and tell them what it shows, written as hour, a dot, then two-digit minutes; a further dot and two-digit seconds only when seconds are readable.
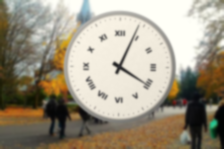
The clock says 4.04
